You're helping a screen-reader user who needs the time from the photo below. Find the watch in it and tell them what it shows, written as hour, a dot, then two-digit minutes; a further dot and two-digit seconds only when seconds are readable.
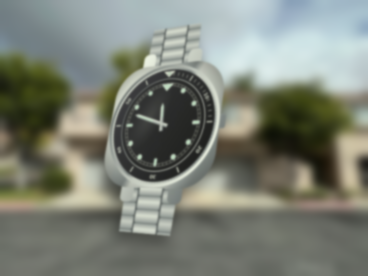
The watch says 11.48
